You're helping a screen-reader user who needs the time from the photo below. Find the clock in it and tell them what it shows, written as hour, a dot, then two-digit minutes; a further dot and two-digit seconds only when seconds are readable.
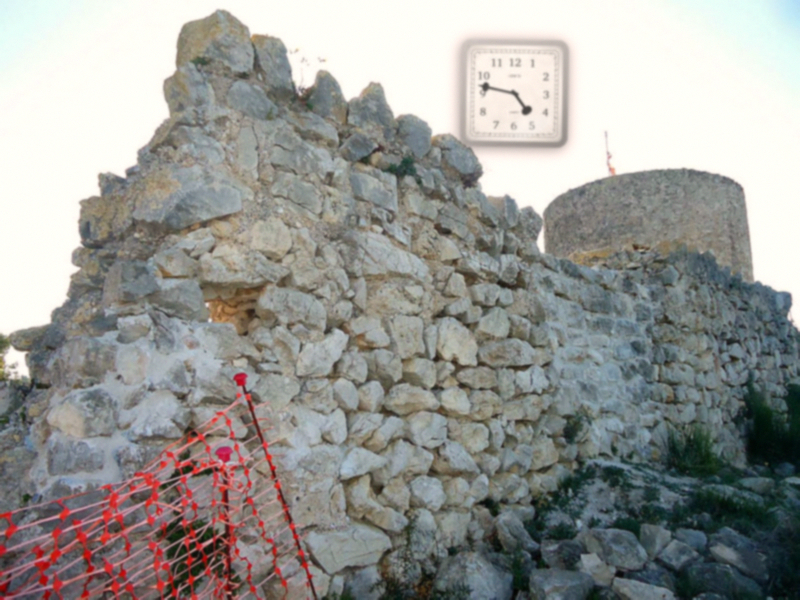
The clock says 4.47
